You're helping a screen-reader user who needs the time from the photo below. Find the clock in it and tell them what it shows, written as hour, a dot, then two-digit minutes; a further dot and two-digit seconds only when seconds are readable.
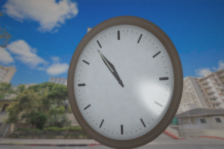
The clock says 10.54
